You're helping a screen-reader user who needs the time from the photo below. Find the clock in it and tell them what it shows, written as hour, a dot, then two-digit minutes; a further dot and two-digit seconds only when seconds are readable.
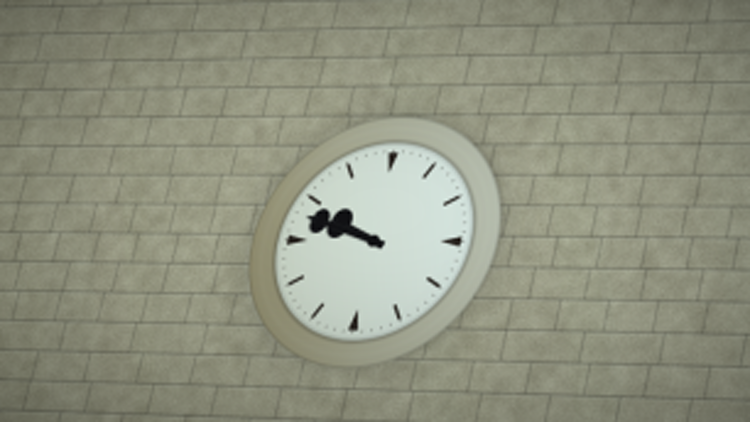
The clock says 9.48
